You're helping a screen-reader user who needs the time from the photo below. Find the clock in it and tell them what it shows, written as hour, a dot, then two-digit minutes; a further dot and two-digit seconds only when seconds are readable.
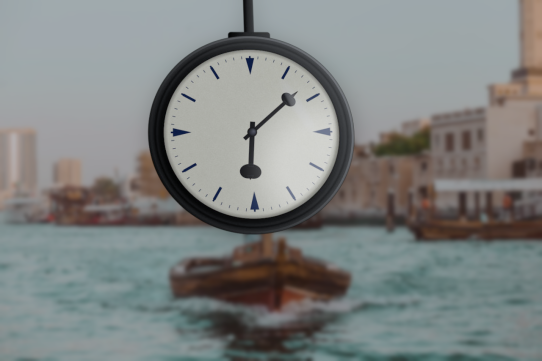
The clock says 6.08
